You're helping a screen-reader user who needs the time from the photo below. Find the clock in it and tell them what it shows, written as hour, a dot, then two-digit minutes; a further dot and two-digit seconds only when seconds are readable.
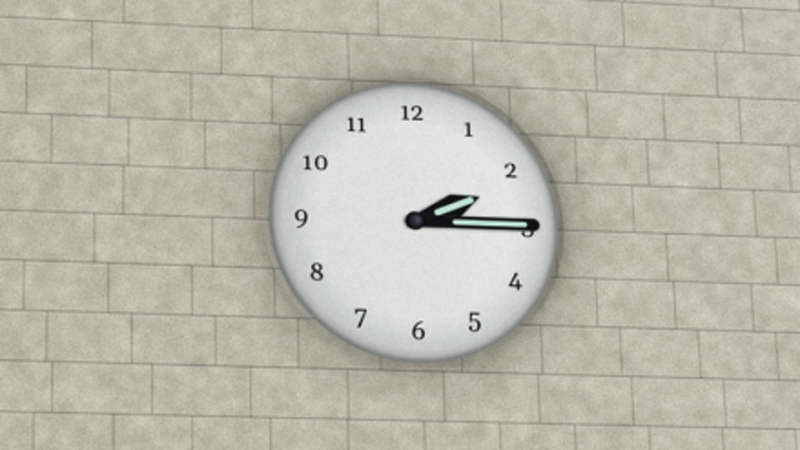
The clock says 2.15
